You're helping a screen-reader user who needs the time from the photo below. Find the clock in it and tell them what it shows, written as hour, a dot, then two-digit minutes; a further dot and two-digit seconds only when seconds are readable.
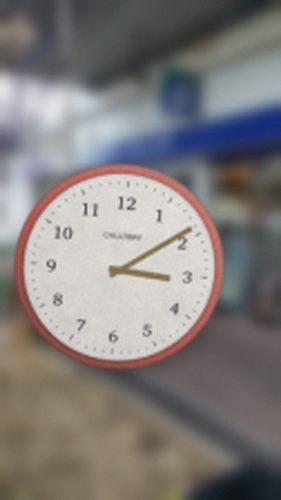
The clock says 3.09
